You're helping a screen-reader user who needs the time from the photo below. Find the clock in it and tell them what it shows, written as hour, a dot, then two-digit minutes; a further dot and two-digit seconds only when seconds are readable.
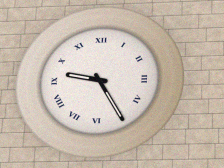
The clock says 9.25
